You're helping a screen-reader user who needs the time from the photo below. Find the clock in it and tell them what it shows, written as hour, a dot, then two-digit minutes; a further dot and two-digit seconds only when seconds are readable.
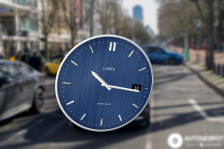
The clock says 10.16
